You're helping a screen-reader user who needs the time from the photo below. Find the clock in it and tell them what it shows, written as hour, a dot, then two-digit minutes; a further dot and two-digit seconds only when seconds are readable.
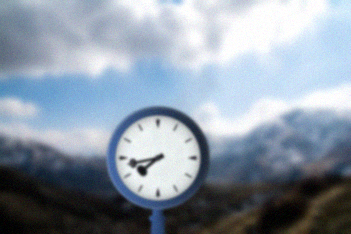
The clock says 7.43
